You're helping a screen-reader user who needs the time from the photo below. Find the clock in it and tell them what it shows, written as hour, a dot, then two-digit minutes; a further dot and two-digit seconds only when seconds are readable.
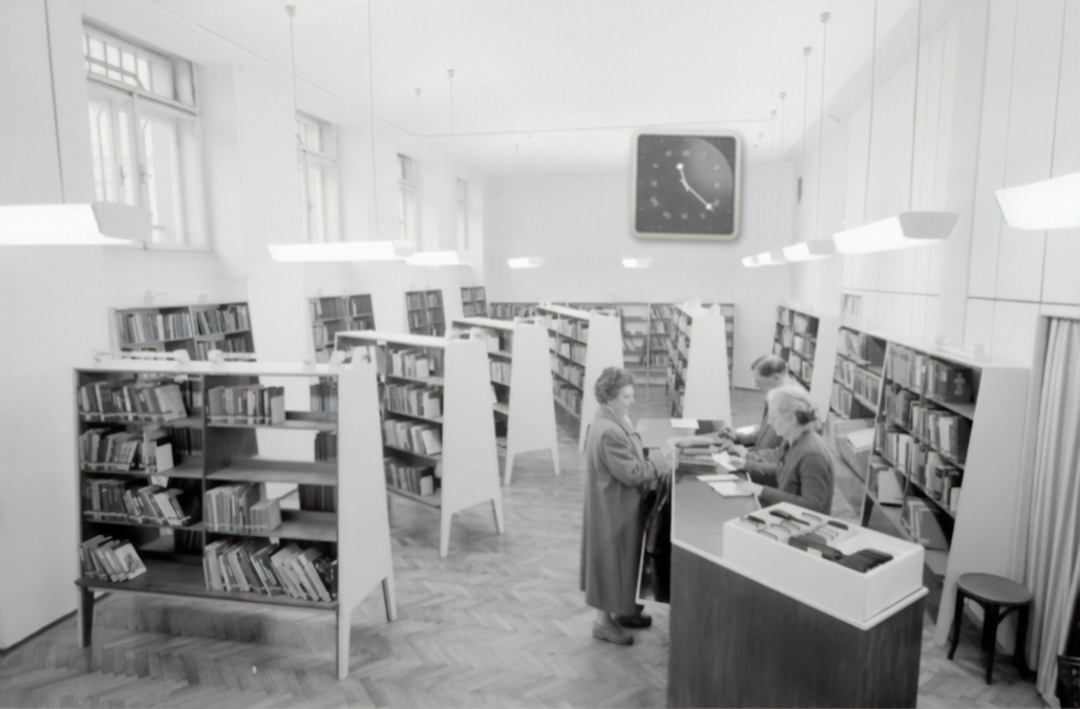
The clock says 11.22
